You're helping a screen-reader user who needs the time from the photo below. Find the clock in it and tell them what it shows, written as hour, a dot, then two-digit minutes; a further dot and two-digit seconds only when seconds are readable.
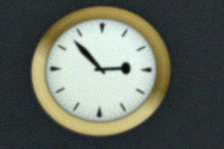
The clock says 2.53
